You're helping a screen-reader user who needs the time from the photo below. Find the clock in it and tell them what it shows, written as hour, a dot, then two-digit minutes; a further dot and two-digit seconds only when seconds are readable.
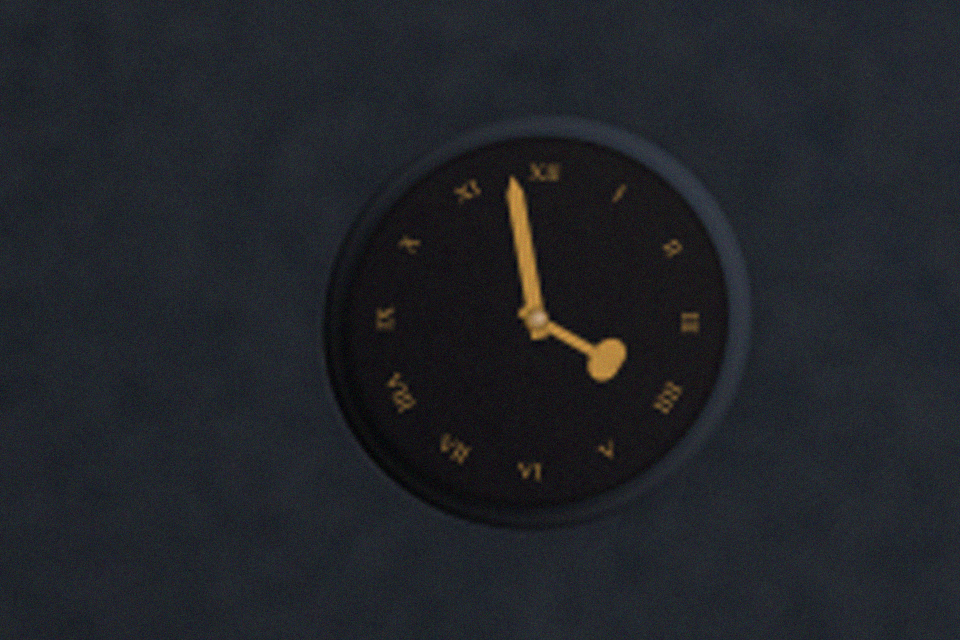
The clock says 3.58
